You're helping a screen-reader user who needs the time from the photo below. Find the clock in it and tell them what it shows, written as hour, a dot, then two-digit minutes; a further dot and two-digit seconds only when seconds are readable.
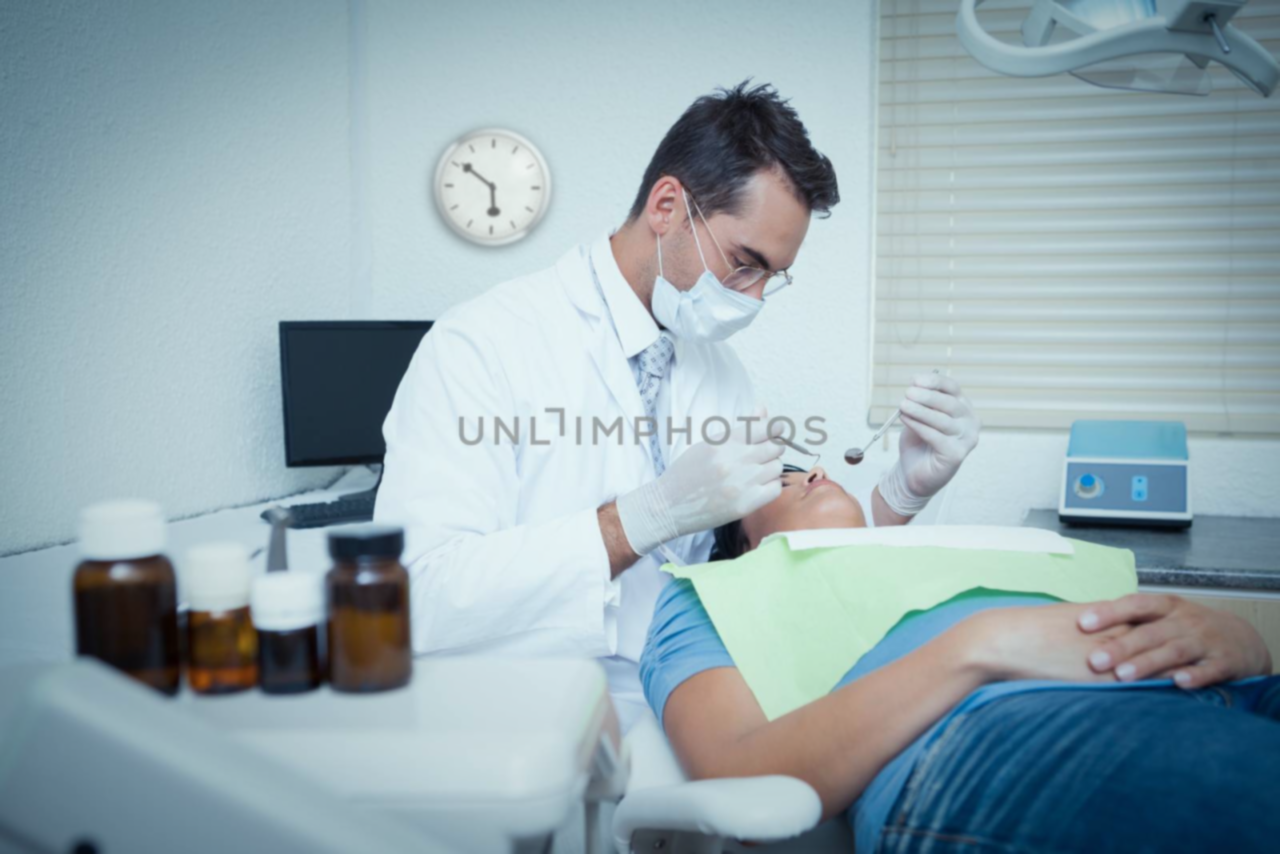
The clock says 5.51
